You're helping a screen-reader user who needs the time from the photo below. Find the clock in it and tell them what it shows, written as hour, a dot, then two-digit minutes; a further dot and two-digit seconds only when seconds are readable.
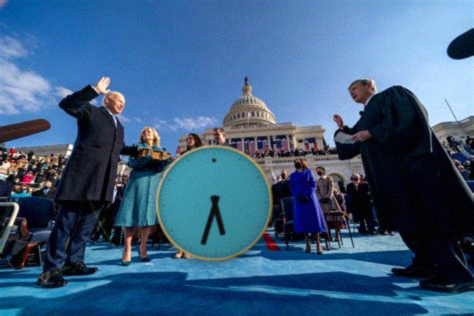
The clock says 5.33
